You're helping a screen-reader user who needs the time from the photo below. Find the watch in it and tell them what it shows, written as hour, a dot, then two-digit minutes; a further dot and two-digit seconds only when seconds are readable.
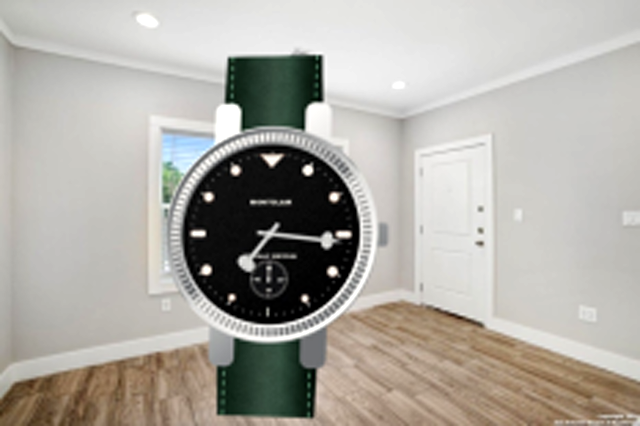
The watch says 7.16
